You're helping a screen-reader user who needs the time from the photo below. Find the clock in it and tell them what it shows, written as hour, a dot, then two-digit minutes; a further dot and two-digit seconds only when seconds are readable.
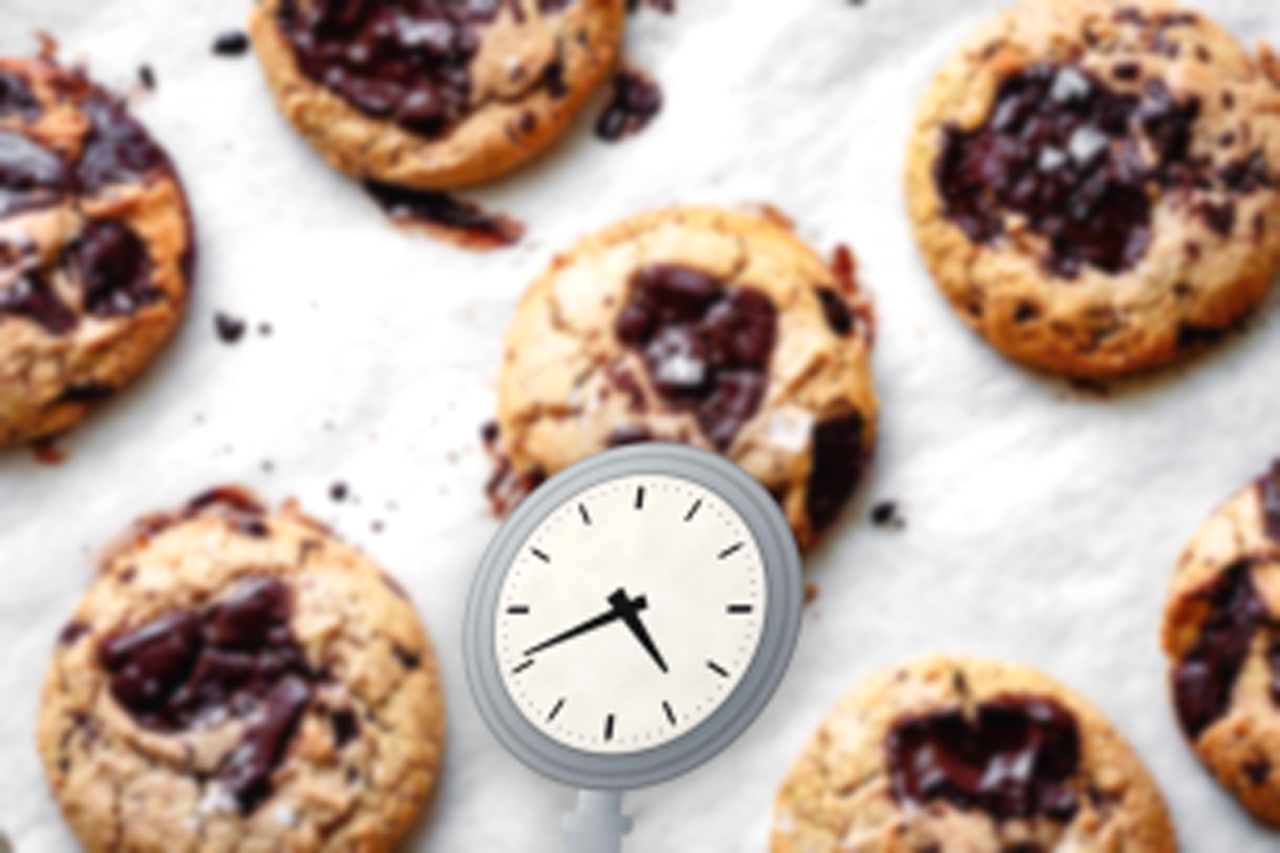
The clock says 4.41
